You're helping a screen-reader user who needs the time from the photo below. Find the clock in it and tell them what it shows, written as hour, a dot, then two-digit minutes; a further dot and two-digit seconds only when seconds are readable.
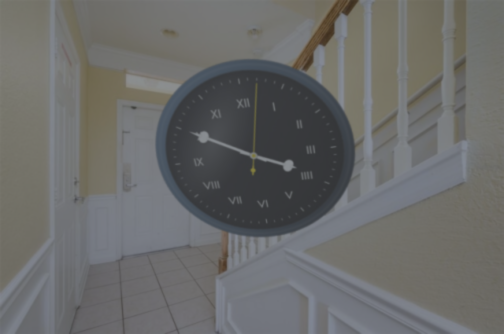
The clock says 3.50.02
